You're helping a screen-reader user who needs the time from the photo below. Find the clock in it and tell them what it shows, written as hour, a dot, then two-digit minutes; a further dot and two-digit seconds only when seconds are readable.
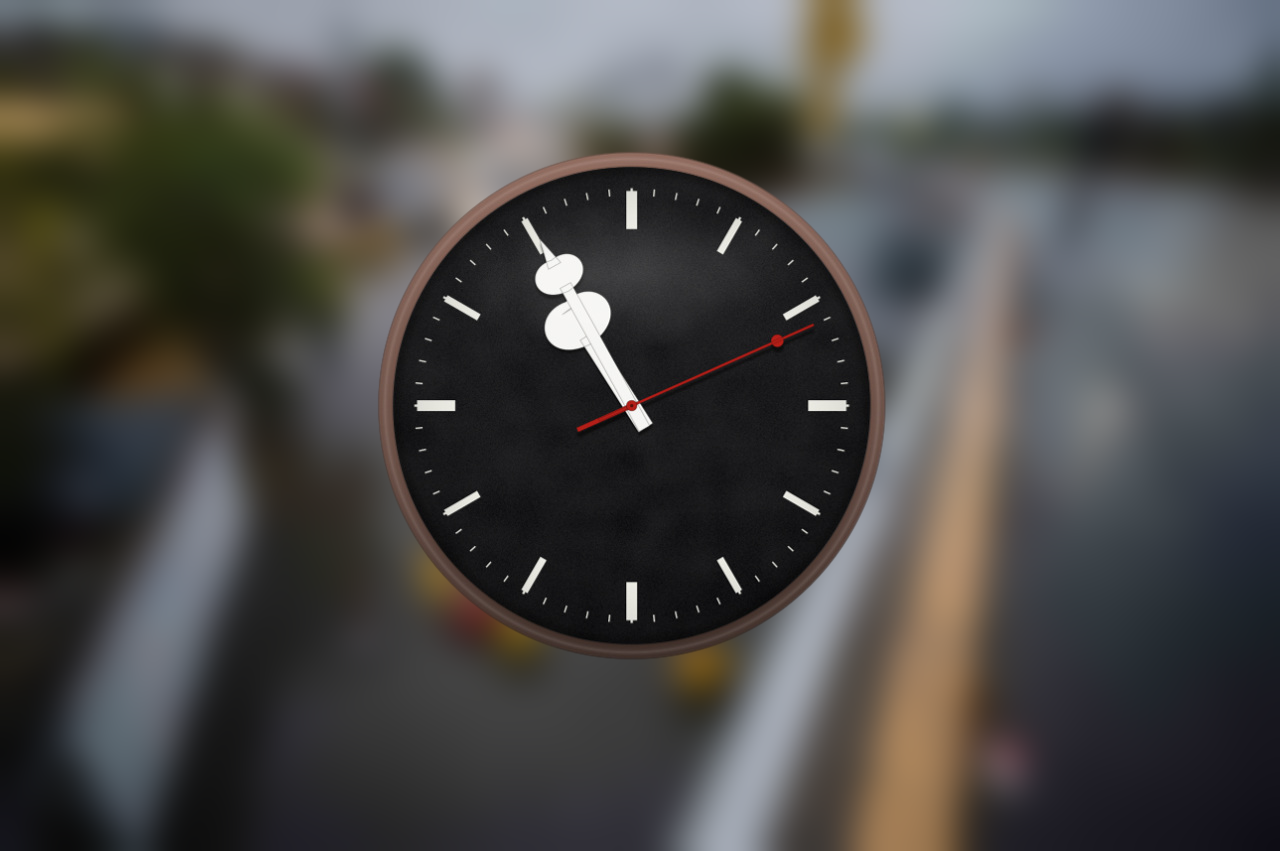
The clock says 10.55.11
